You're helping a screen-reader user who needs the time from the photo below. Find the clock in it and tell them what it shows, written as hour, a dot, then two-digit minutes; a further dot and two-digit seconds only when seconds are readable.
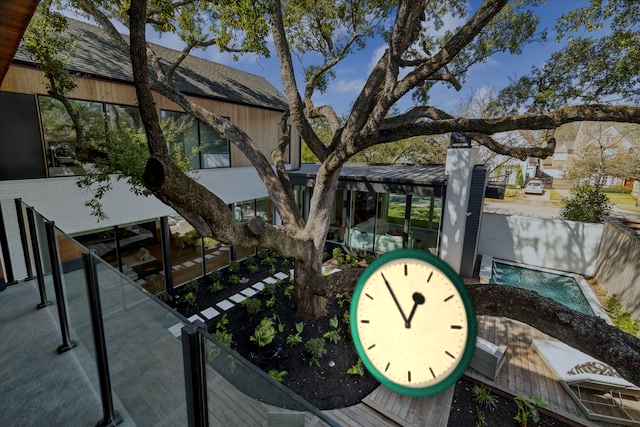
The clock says 12.55
